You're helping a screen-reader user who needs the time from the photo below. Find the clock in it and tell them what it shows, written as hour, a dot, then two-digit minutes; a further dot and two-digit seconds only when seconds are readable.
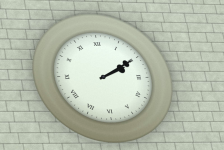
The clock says 2.10
